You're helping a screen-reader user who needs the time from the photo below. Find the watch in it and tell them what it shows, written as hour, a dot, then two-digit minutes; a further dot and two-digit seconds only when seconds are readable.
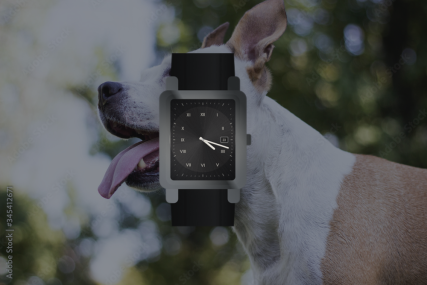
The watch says 4.18
